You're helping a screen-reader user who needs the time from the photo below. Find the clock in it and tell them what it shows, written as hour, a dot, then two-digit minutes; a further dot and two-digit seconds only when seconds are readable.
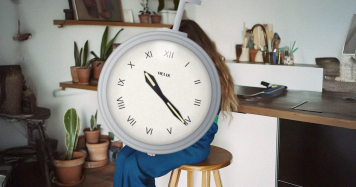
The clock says 10.21
